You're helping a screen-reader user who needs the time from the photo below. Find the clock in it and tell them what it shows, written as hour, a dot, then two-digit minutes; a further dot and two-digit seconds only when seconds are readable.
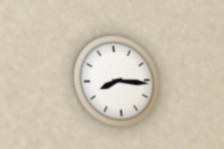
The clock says 8.16
